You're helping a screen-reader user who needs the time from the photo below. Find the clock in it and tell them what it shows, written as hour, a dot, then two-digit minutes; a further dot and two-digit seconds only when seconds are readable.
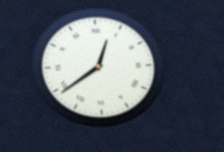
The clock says 12.39
